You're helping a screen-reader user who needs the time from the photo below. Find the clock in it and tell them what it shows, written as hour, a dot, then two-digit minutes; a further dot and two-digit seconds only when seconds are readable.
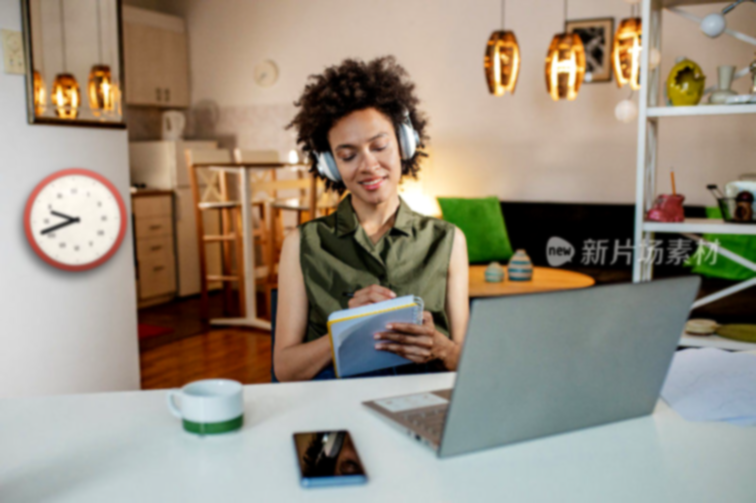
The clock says 9.42
